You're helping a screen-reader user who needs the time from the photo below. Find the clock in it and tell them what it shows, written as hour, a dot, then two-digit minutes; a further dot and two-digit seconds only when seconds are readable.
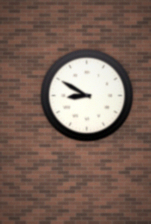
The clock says 8.50
